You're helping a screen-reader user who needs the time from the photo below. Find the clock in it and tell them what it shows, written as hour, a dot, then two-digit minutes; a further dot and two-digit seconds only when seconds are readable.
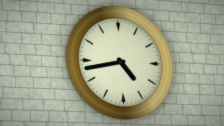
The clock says 4.43
